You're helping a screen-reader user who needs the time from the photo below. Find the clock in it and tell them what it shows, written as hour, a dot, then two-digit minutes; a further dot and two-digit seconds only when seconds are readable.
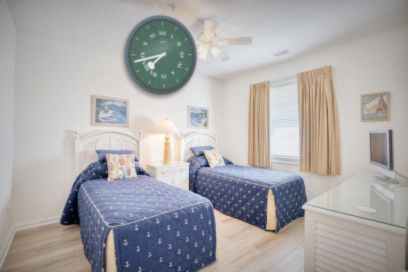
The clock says 7.43
